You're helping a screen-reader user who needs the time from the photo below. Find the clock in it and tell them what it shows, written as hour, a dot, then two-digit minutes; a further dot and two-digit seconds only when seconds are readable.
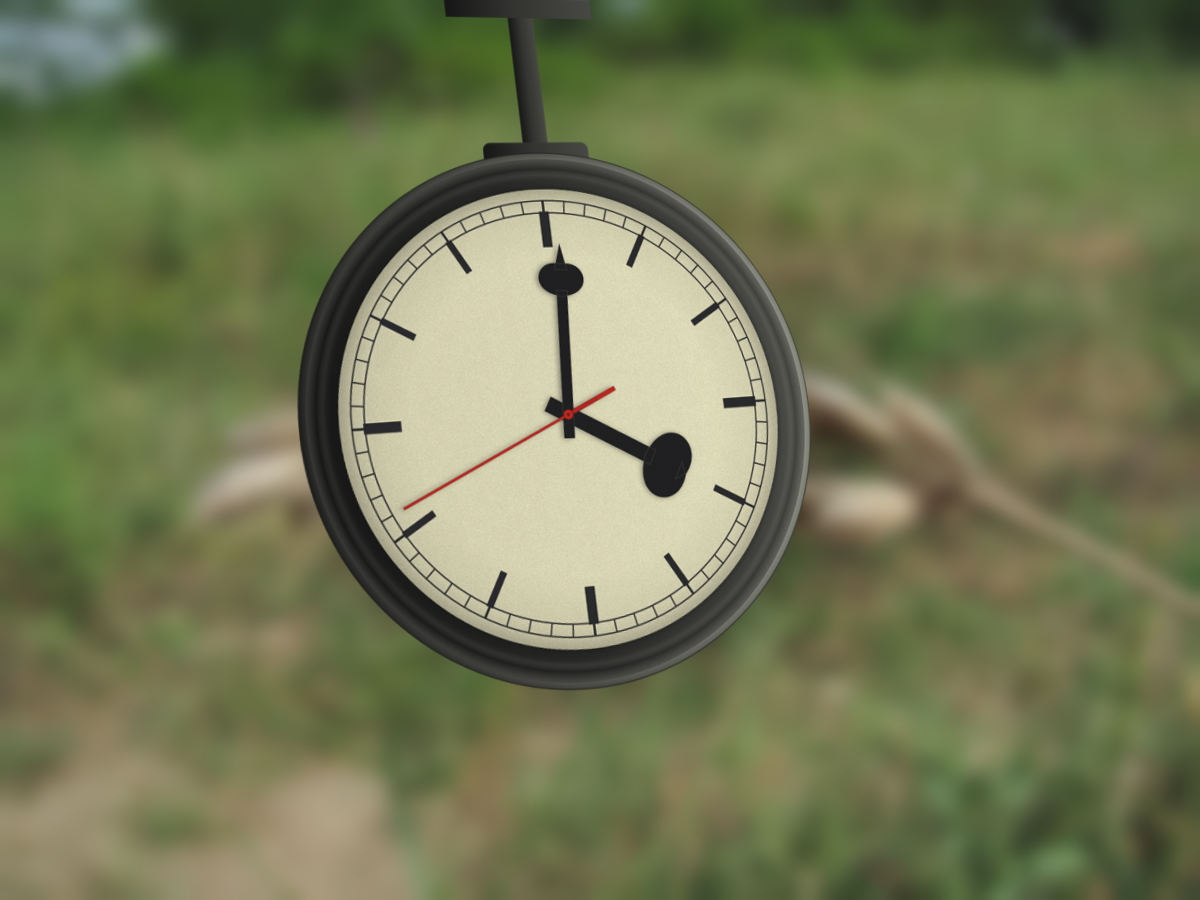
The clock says 4.00.41
